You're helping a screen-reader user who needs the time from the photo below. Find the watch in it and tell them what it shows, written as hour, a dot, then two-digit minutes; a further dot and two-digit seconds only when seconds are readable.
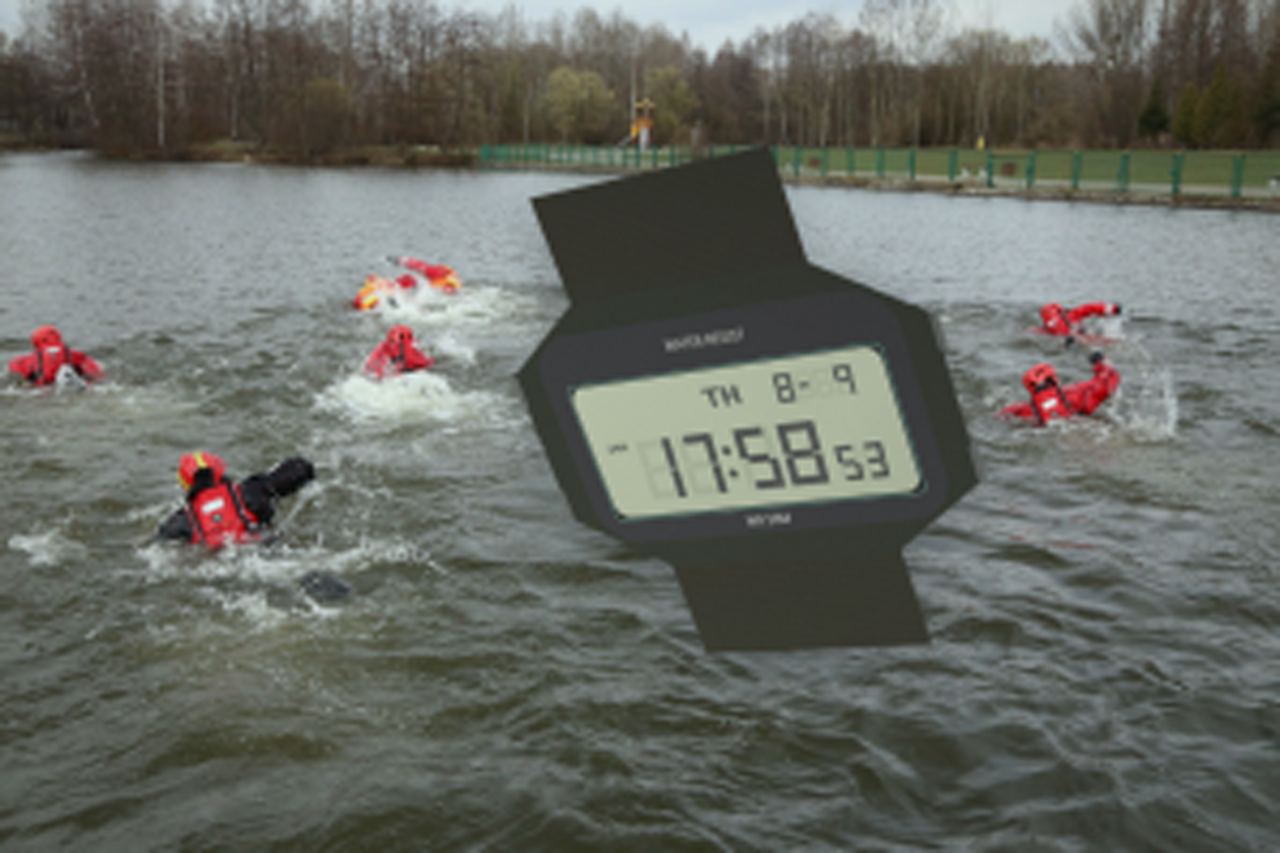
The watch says 17.58.53
